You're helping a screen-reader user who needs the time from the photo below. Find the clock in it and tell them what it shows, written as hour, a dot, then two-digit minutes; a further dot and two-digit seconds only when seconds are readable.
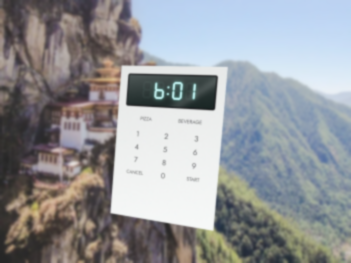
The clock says 6.01
